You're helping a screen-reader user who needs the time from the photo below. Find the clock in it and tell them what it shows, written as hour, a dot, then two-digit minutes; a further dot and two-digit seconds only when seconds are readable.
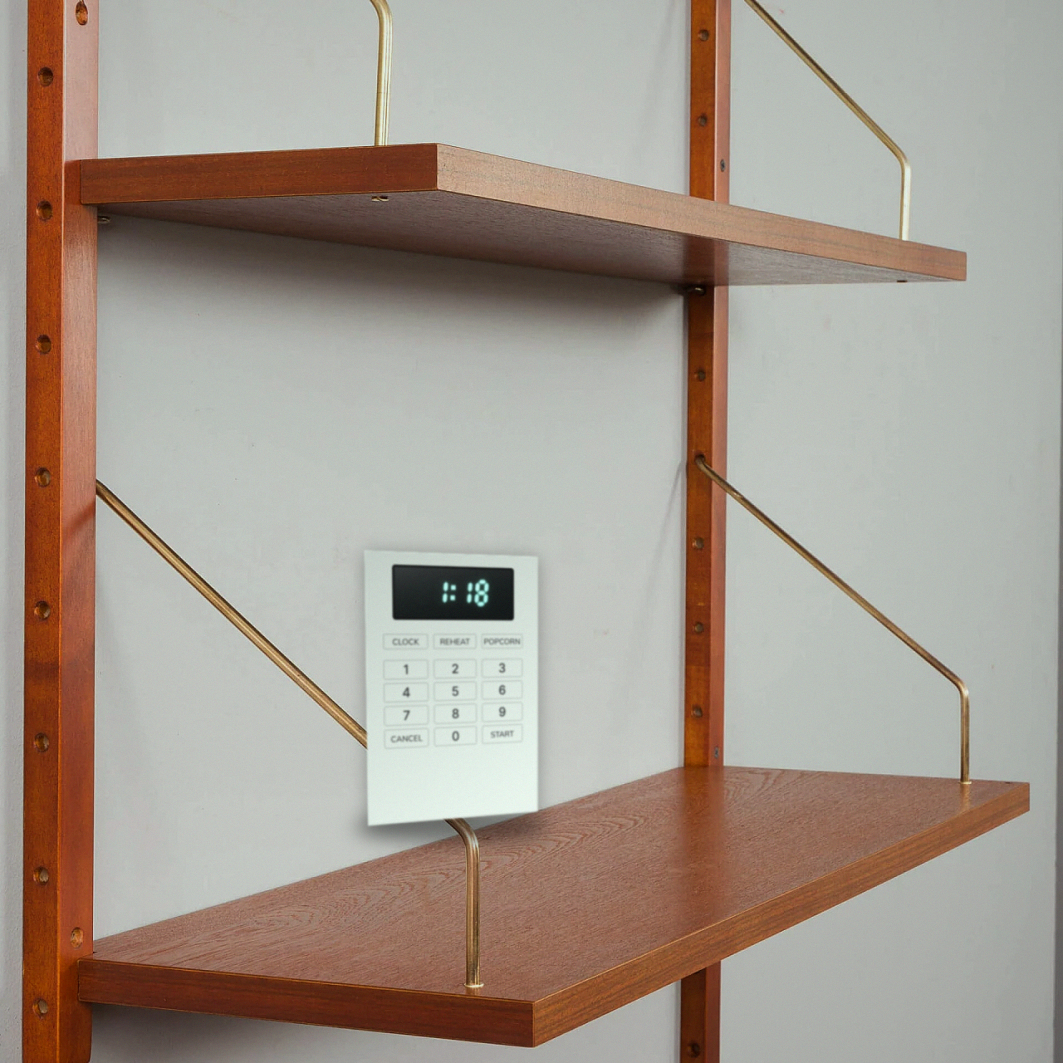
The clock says 1.18
